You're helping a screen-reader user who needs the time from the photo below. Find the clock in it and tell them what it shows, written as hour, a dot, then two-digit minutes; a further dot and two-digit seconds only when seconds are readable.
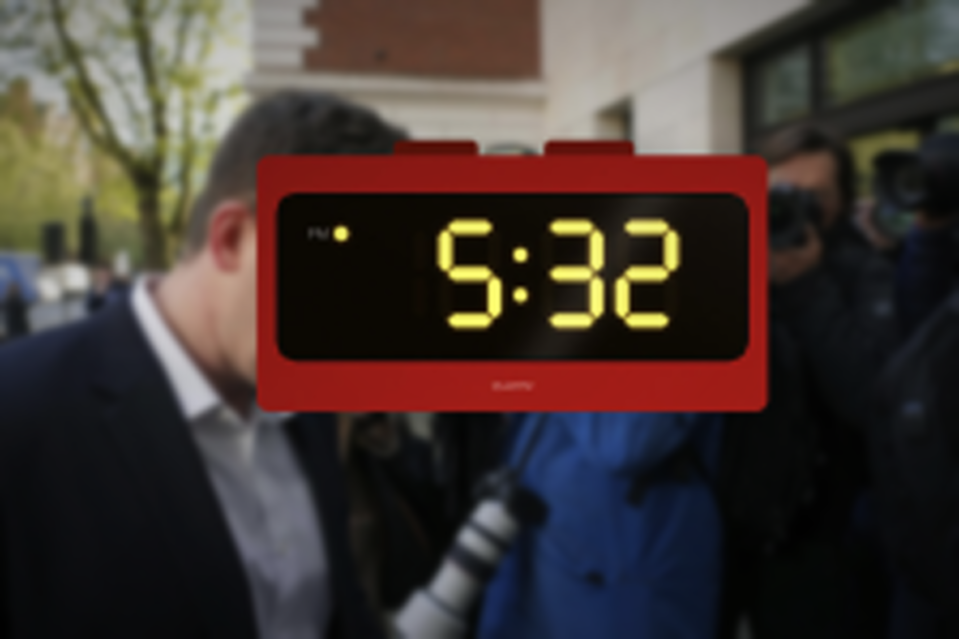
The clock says 5.32
